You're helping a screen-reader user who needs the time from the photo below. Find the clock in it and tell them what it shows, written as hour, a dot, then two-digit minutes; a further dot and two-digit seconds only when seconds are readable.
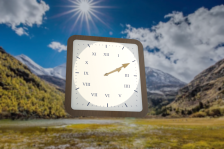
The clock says 2.10
